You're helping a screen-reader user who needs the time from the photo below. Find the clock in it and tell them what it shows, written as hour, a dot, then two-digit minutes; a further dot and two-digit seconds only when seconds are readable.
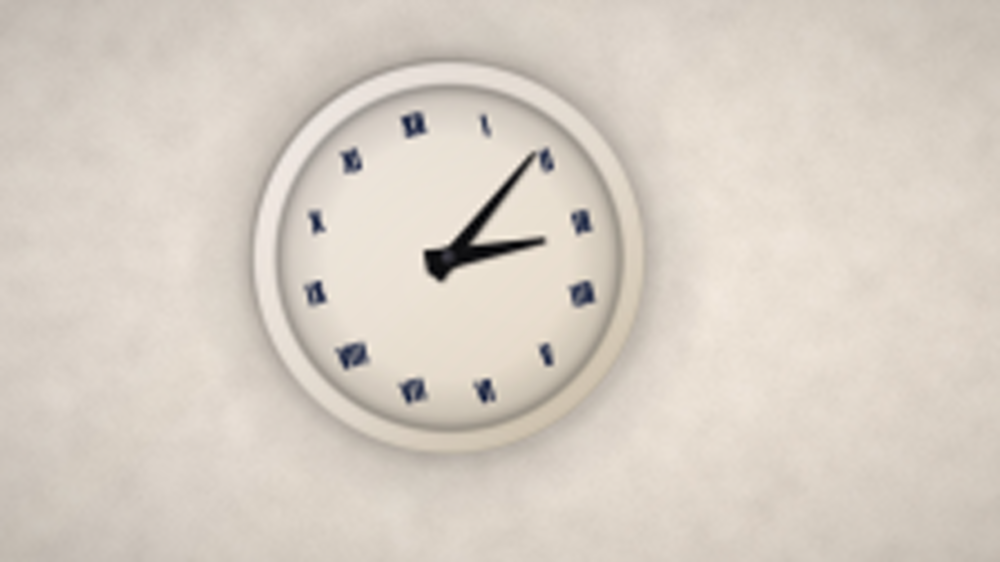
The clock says 3.09
